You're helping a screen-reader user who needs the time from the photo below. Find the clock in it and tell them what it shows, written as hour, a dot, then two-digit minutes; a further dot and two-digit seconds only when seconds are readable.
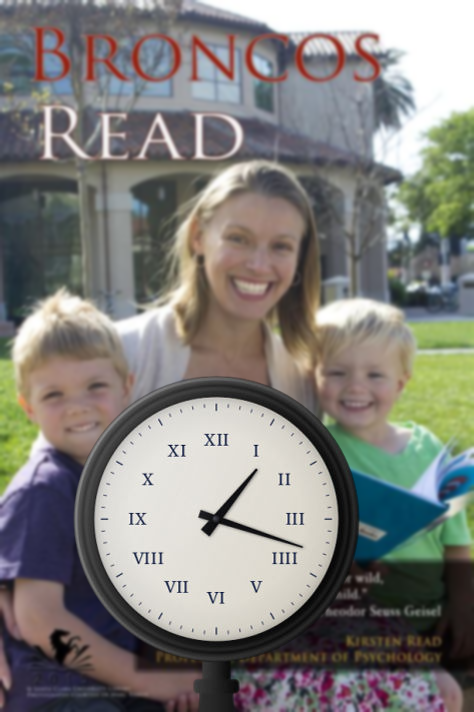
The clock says 1.18
